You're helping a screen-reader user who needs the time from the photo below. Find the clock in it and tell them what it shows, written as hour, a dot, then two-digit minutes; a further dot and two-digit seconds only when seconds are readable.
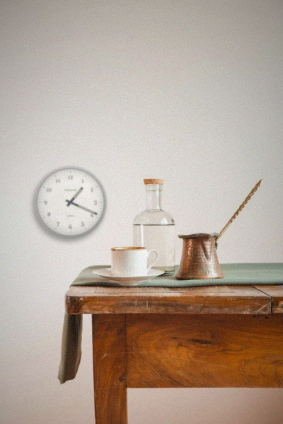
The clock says 1.19
